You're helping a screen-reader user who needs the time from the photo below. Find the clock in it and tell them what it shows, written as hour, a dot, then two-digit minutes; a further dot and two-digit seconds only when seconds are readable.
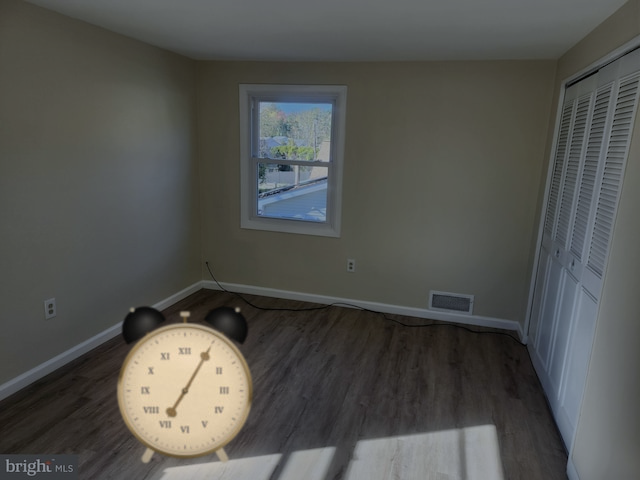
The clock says 7.05
